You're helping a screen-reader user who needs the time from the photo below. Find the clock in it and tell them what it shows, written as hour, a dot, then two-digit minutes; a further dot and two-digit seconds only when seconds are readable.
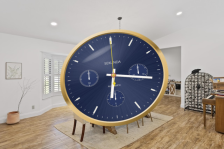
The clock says 6.17
